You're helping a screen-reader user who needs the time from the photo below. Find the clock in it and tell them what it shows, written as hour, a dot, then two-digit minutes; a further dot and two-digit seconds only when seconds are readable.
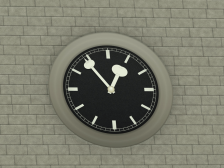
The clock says 12.54
